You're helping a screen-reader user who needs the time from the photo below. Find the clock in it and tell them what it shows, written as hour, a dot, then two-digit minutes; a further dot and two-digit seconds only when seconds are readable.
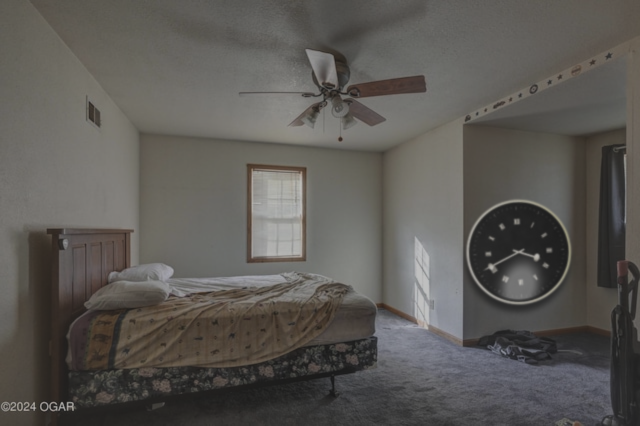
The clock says 3.41
